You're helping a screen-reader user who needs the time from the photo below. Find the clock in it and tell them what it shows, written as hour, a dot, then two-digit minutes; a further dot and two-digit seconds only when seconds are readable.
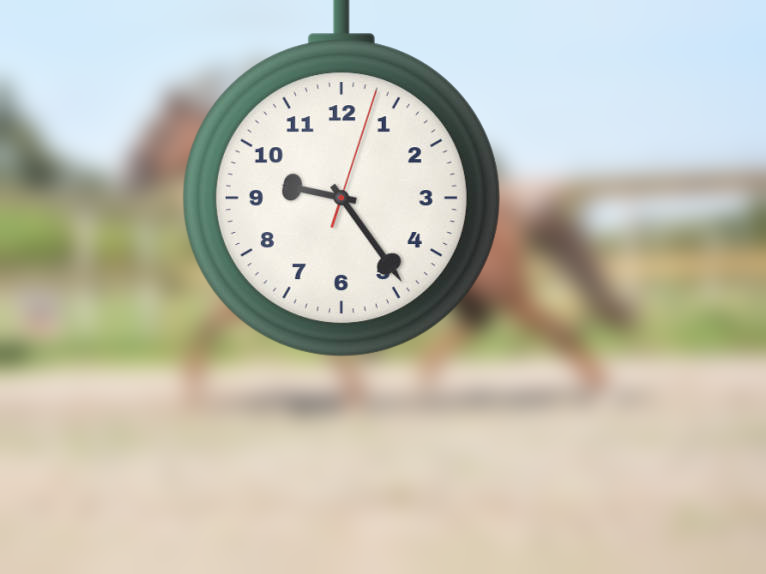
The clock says 9.24.03
